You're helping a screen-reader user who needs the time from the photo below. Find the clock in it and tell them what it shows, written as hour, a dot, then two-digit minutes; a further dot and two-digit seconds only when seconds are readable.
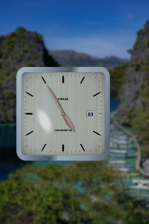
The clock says 4.55
